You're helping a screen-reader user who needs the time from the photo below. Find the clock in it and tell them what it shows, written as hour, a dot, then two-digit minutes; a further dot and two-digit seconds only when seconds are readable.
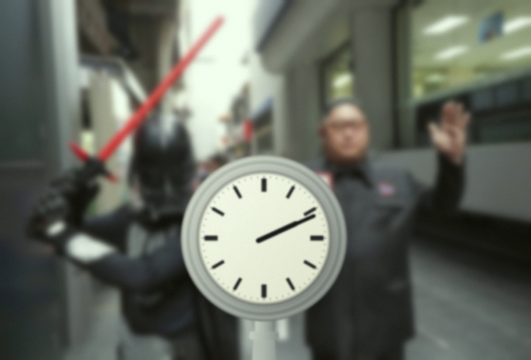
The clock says 2.11
